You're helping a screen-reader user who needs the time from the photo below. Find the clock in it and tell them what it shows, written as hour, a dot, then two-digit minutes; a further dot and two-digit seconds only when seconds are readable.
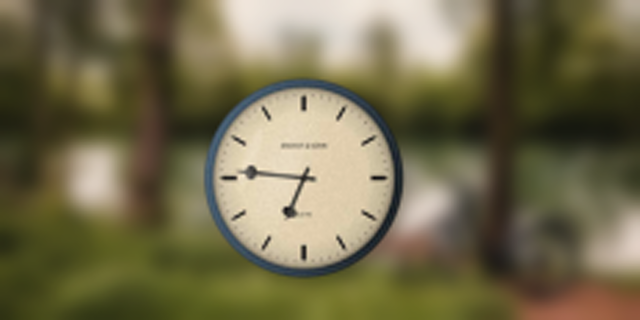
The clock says 6.46
